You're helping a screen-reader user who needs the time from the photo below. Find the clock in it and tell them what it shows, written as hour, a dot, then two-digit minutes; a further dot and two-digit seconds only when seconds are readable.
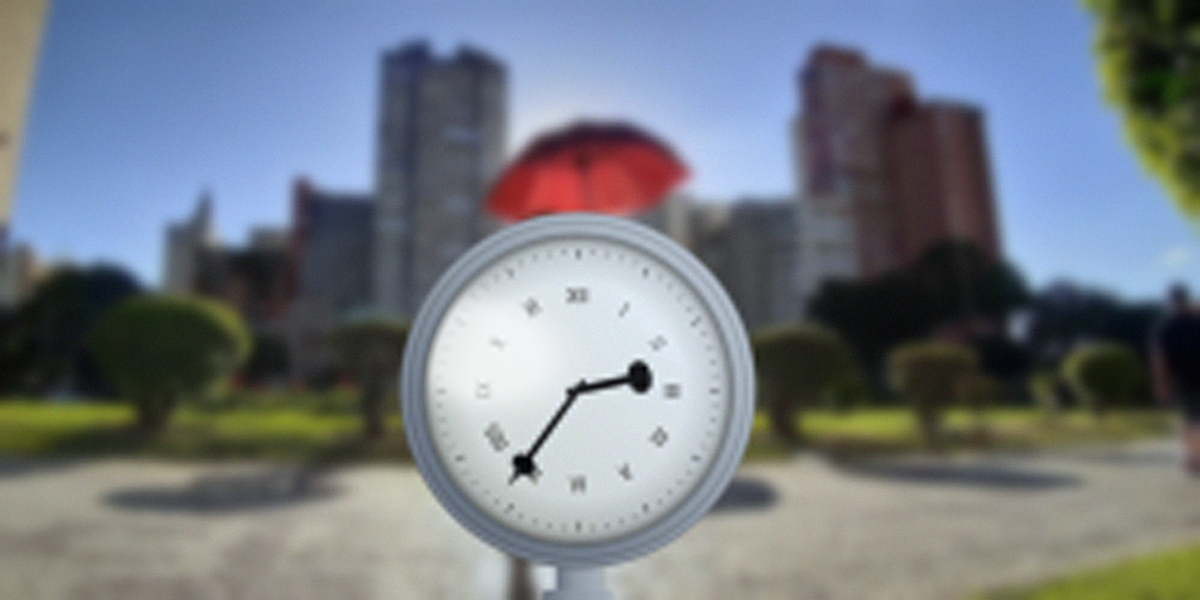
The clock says 2.36
